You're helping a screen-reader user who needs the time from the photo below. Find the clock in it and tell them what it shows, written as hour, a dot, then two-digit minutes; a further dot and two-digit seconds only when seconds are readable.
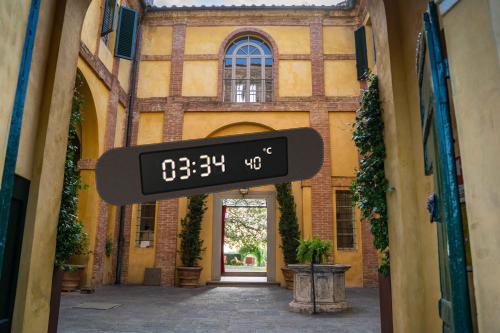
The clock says 3.34
